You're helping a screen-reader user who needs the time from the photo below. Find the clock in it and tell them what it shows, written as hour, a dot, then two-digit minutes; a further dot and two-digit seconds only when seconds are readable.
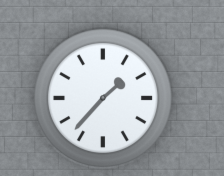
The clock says 1.37
